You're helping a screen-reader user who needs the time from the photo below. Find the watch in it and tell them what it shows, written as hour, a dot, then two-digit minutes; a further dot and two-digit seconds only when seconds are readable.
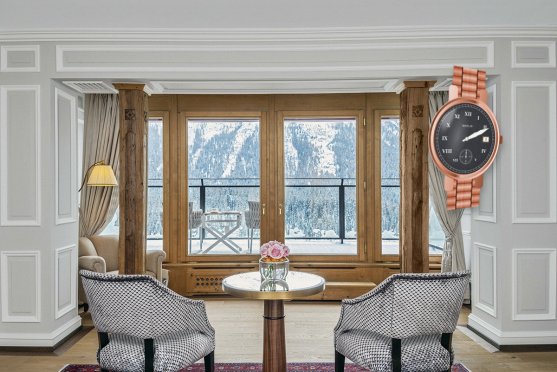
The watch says 2.11
